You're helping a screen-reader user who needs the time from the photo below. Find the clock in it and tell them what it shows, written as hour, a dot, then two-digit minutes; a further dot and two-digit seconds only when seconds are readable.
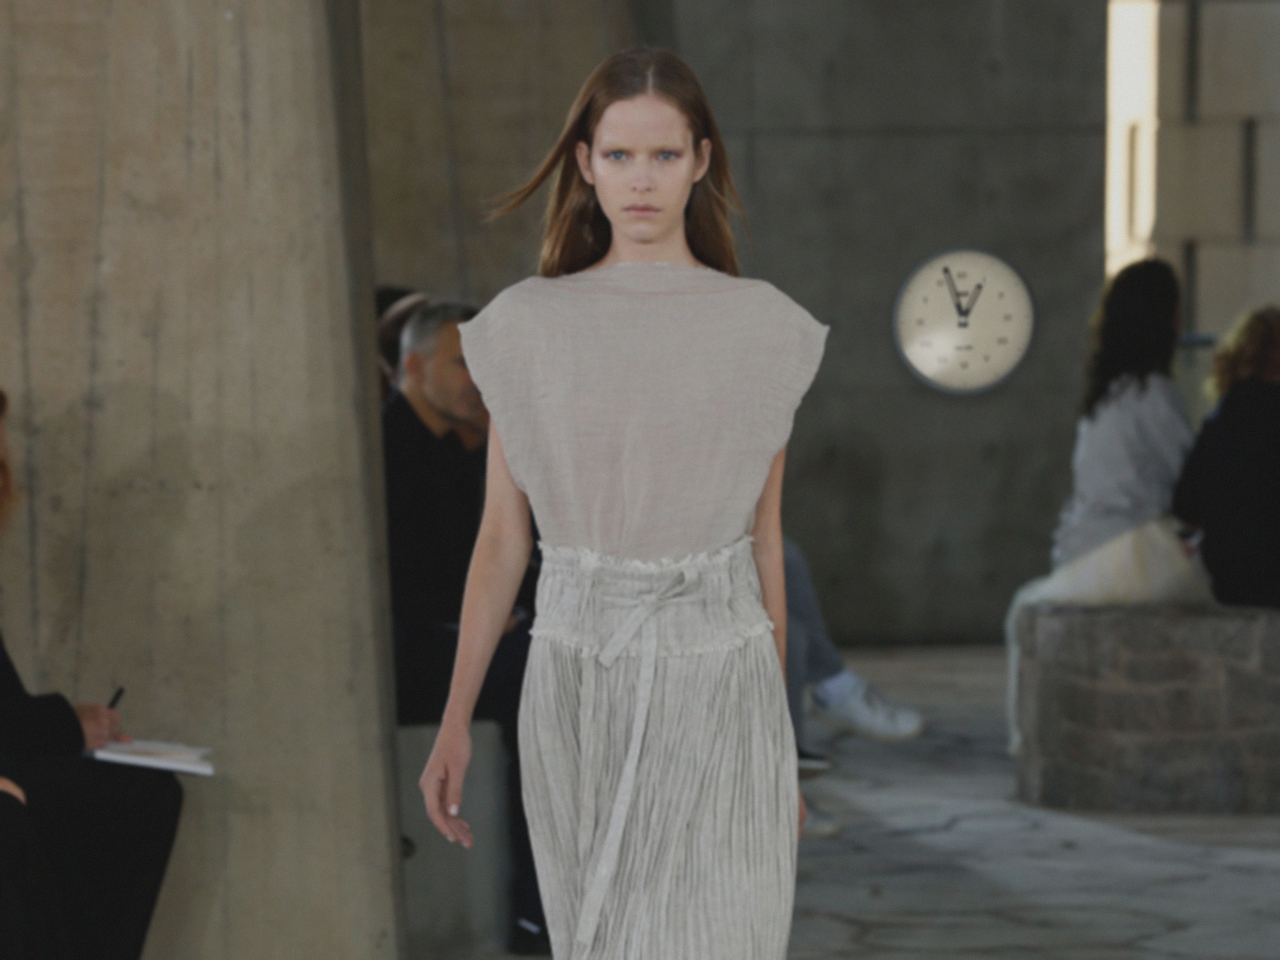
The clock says 12.57
